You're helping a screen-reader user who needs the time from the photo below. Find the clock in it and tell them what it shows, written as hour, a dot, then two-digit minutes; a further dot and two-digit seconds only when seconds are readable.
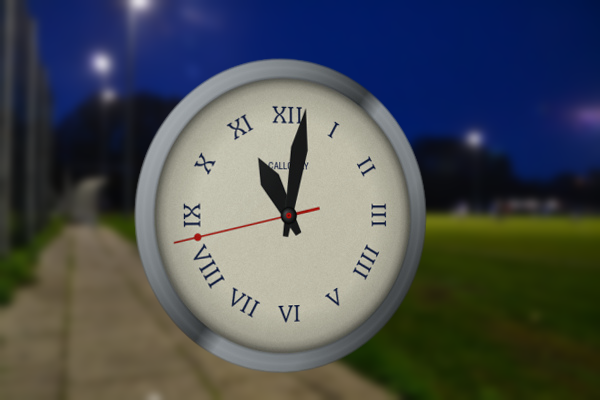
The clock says 11.01.43
